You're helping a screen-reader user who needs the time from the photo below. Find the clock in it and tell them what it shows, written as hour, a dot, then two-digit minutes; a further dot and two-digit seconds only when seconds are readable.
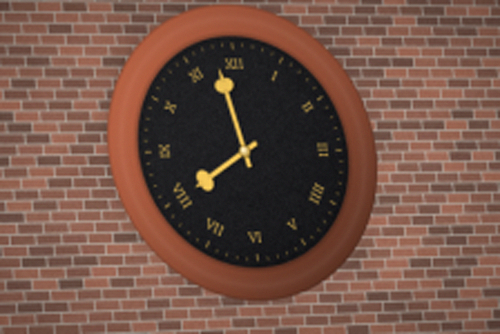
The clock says 7.58
